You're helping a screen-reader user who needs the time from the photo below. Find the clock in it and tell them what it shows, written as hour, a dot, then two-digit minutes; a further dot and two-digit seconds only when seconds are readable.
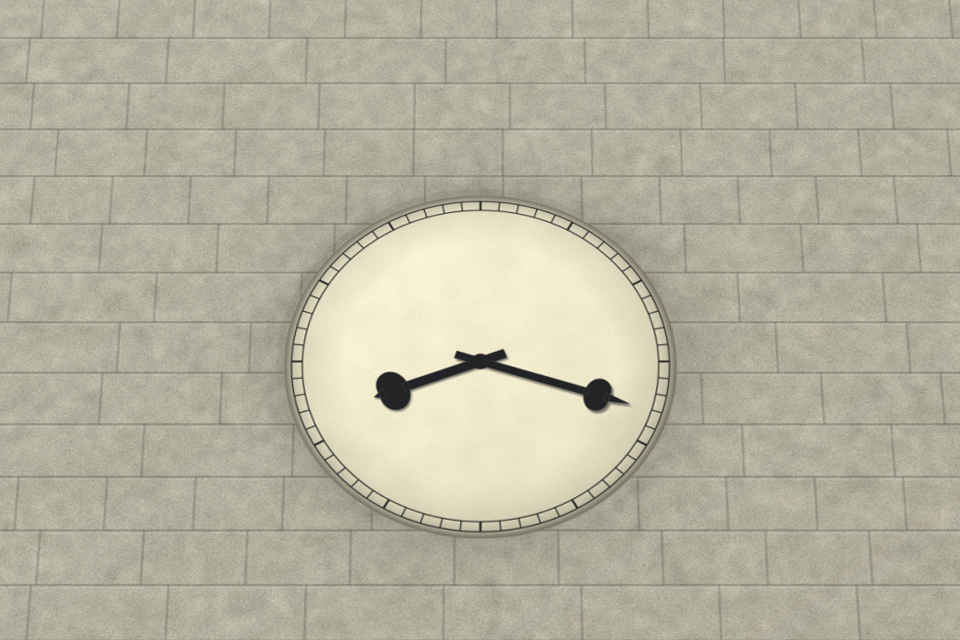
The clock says 8.18
